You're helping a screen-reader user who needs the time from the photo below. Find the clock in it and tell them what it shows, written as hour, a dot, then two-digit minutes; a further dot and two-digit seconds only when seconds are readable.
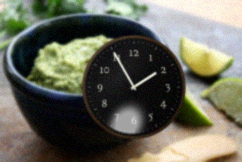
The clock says 1.55
